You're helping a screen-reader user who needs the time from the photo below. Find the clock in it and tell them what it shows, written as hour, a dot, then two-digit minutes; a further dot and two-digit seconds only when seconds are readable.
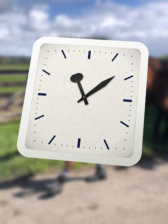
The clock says 11.08
